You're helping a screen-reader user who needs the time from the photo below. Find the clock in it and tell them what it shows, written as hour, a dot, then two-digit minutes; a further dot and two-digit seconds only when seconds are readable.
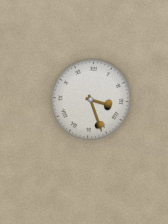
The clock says 3.26
